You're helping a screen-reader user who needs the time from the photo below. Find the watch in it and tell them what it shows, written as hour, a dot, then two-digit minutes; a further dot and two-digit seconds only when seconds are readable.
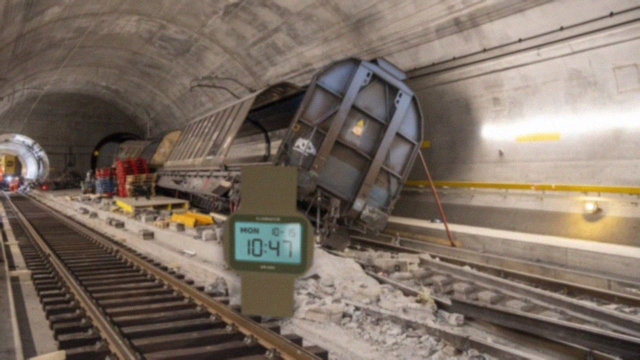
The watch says 10.47
